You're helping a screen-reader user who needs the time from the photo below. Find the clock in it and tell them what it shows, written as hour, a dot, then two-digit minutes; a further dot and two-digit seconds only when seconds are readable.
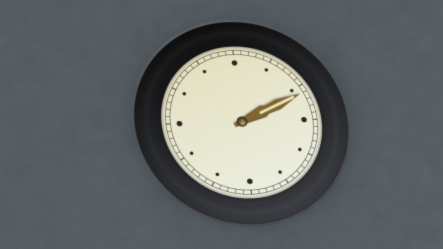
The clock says 2.11
